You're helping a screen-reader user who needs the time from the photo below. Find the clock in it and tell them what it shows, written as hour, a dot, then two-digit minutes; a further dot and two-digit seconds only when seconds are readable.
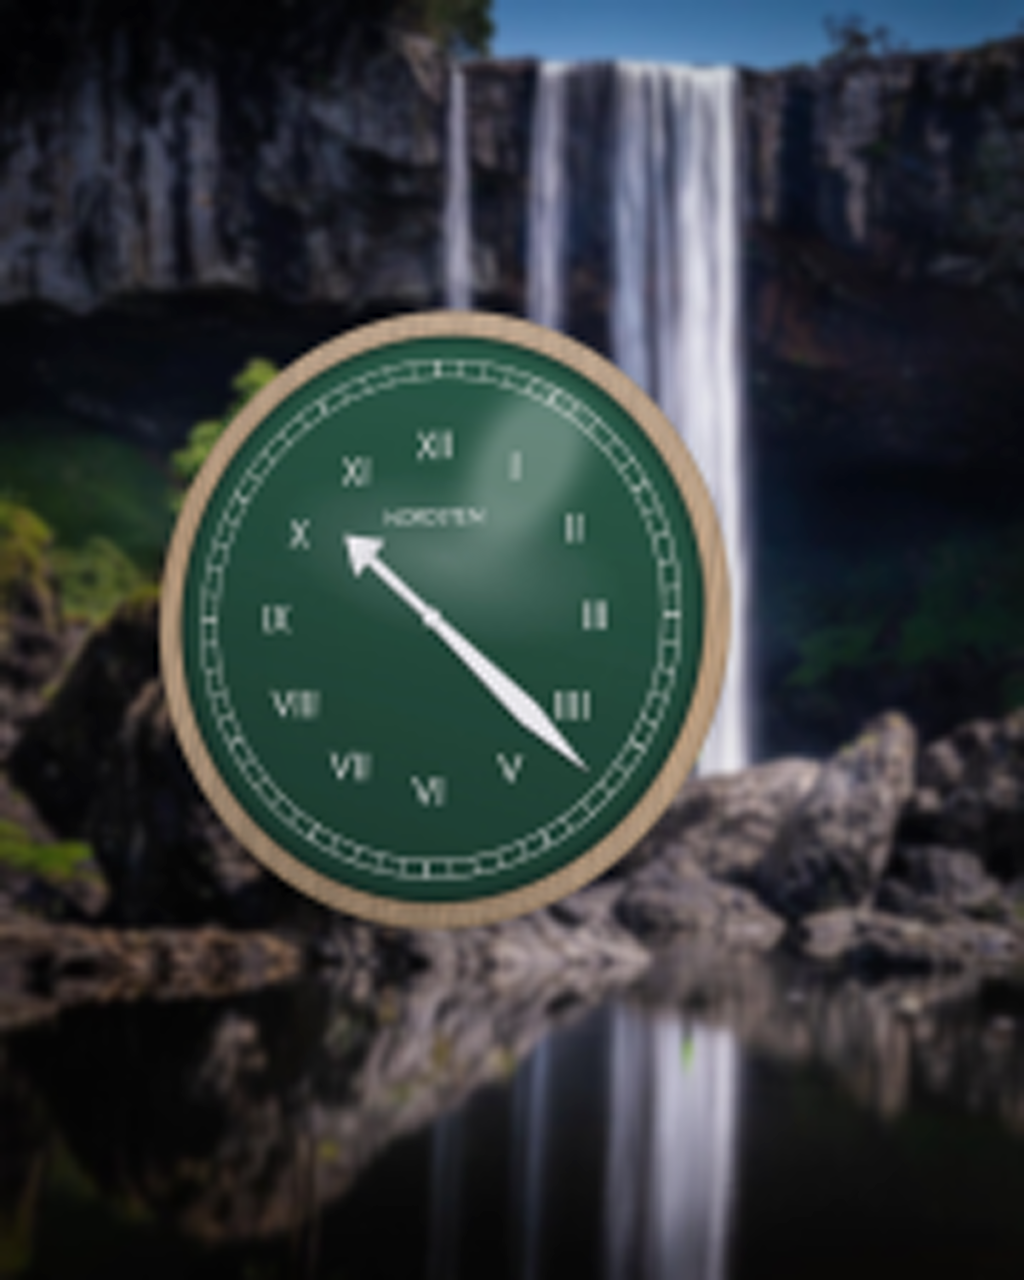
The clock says 10.22
